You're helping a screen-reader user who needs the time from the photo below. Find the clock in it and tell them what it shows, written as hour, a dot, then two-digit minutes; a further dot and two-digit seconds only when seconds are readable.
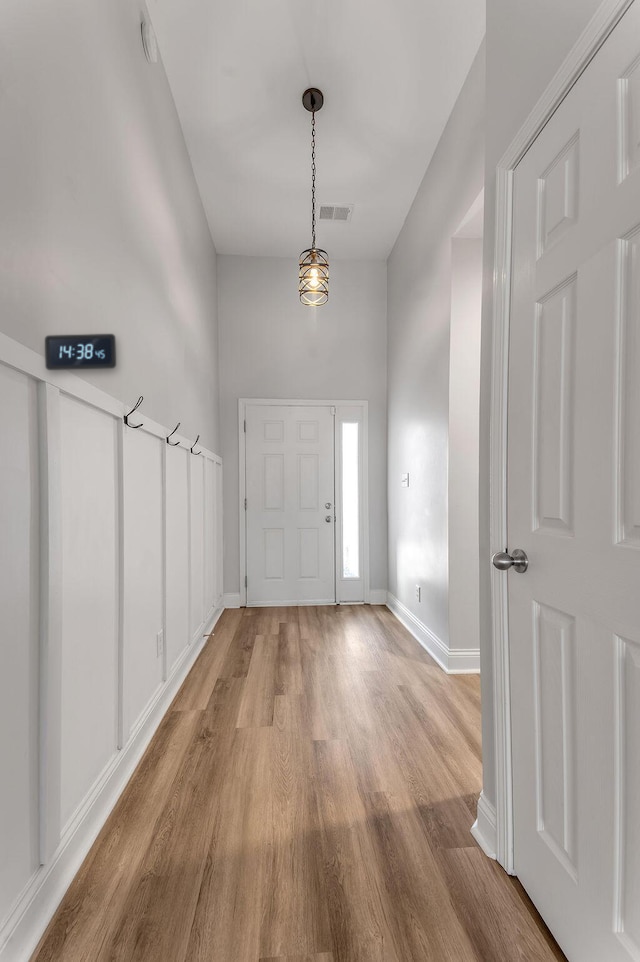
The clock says 14.38
